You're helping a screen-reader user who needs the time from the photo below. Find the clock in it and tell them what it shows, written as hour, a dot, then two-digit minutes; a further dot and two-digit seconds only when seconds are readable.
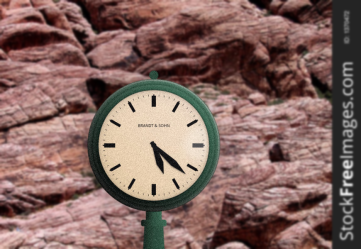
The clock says 5.22
